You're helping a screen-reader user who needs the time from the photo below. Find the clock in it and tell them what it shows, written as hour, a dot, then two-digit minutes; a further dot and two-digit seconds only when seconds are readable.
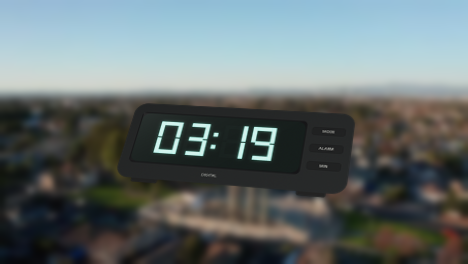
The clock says 3.19
